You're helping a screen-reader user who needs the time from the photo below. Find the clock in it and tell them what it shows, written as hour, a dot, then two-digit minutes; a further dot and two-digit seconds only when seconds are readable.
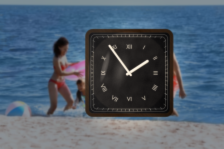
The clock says 1.54
